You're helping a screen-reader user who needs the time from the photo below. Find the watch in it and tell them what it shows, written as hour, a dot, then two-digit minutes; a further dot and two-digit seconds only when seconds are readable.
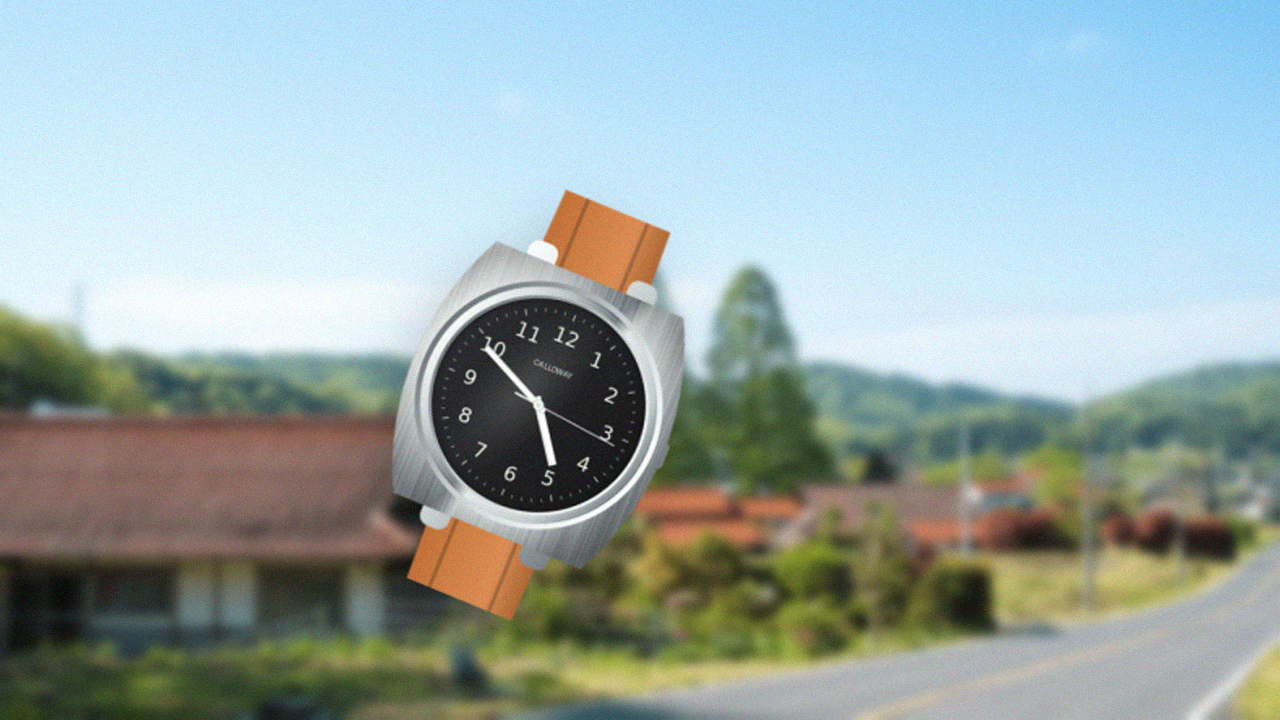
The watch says 4.49.16
